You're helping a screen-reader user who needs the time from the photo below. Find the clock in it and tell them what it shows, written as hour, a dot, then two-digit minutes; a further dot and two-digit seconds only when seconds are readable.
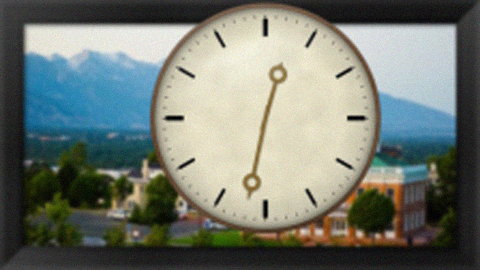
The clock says 12.32
